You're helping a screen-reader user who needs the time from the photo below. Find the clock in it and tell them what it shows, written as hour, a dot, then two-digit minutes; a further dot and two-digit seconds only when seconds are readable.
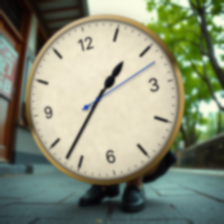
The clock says 1.37.12
